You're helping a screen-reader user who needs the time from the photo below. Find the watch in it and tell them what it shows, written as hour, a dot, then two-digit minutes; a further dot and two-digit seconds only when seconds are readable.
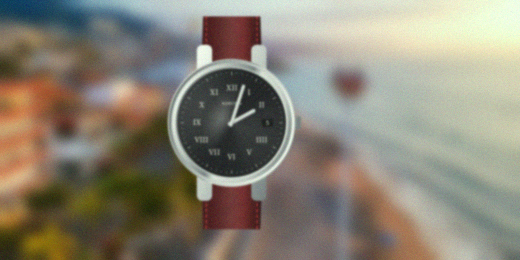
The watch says 2.03
